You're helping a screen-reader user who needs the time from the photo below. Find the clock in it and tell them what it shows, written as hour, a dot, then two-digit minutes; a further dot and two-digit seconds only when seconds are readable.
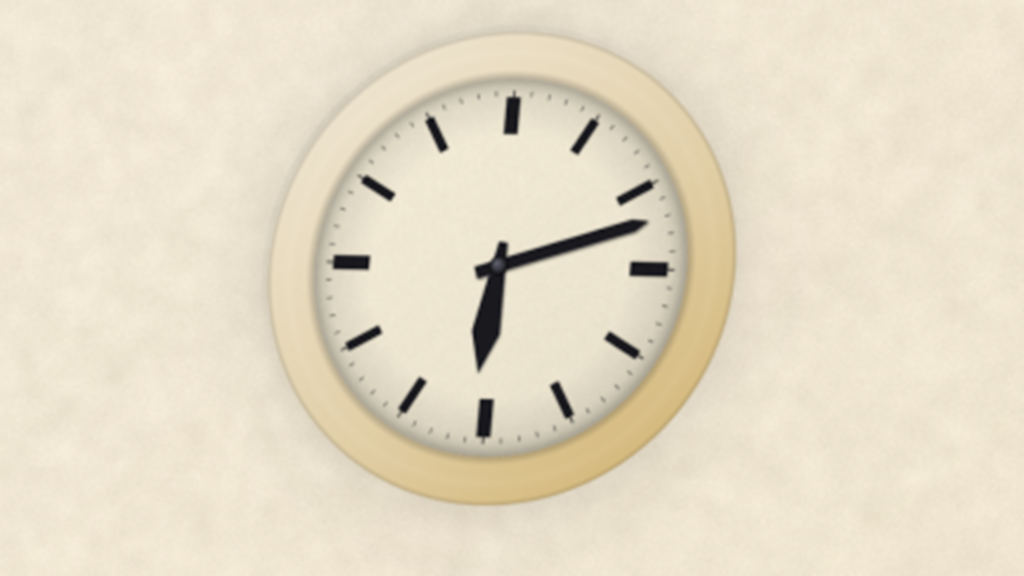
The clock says 6.12
